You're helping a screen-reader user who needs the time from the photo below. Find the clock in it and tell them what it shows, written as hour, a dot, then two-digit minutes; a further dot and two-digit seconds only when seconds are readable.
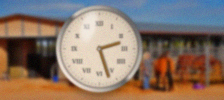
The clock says 2.27
